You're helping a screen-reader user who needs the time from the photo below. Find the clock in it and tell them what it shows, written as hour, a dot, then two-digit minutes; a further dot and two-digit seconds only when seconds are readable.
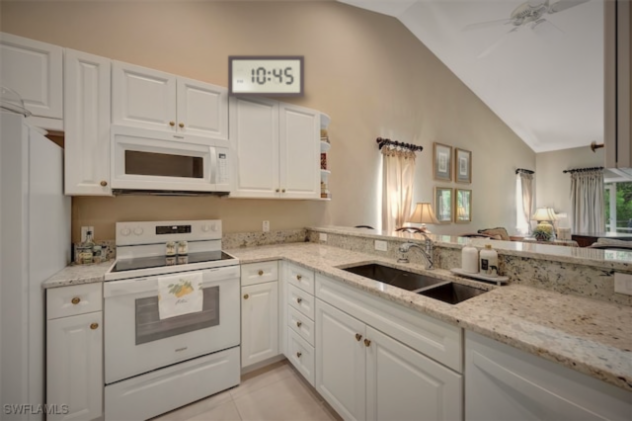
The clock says 10.45
